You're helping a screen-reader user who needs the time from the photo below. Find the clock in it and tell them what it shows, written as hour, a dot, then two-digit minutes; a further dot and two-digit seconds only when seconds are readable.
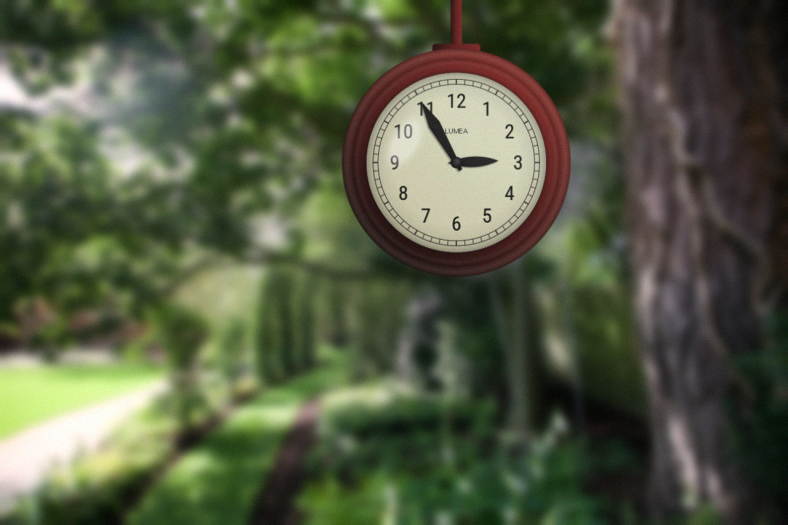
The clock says 2.55
